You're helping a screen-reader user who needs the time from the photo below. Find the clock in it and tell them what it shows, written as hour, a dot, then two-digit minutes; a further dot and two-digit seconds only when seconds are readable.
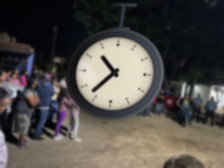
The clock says 10.37
